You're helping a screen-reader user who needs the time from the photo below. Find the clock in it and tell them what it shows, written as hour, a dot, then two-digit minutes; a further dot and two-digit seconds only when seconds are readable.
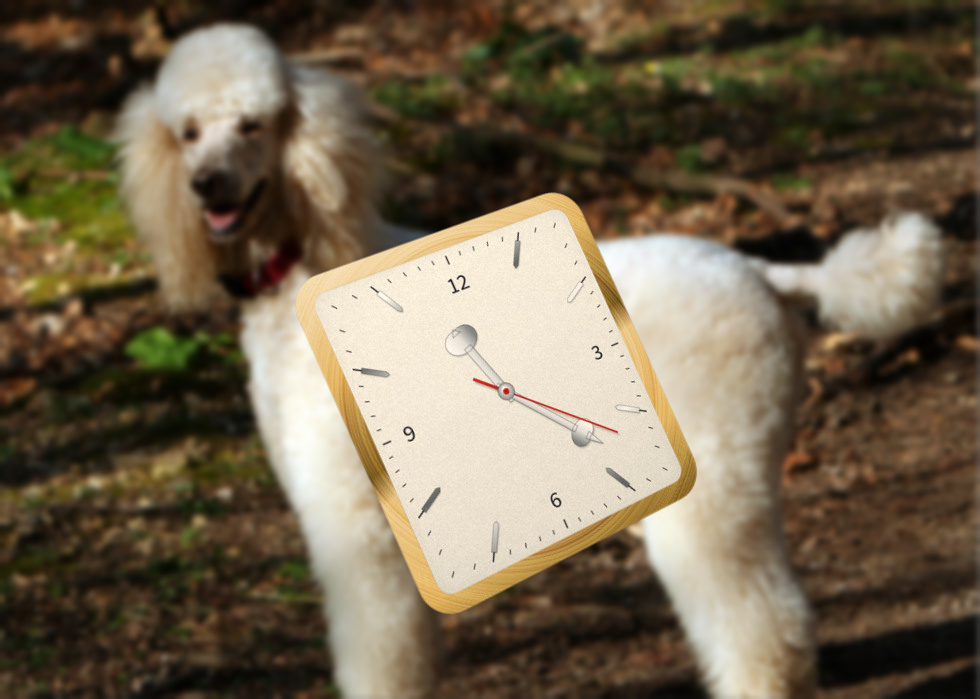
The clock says 11.23.22
